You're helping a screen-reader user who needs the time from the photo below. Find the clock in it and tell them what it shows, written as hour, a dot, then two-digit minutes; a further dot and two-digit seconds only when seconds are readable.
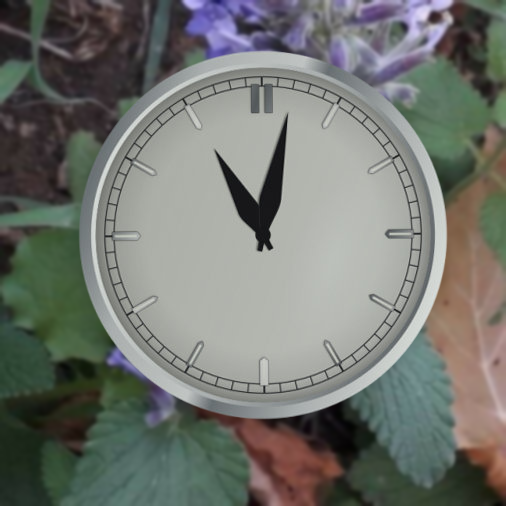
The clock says 11.02
